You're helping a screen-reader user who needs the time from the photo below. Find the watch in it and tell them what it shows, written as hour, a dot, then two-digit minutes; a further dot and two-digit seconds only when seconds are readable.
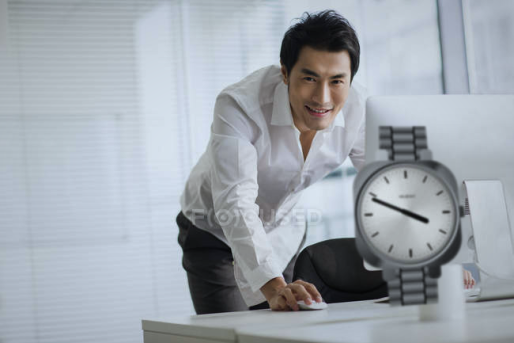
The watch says 3.49
